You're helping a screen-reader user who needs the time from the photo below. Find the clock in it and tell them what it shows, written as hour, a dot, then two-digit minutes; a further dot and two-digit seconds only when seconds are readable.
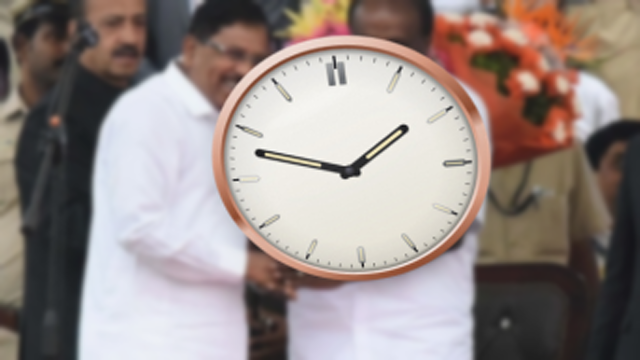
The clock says 1.48
